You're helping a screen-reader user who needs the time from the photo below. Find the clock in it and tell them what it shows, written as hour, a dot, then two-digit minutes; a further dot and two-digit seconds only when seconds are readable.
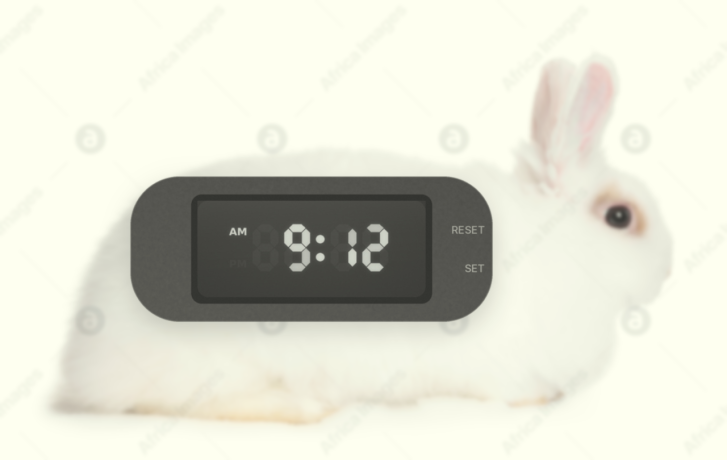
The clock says 9.12
